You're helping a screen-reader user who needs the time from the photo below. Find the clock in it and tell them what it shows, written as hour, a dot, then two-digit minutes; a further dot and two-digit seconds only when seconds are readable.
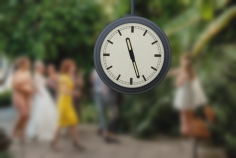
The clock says 11.27
